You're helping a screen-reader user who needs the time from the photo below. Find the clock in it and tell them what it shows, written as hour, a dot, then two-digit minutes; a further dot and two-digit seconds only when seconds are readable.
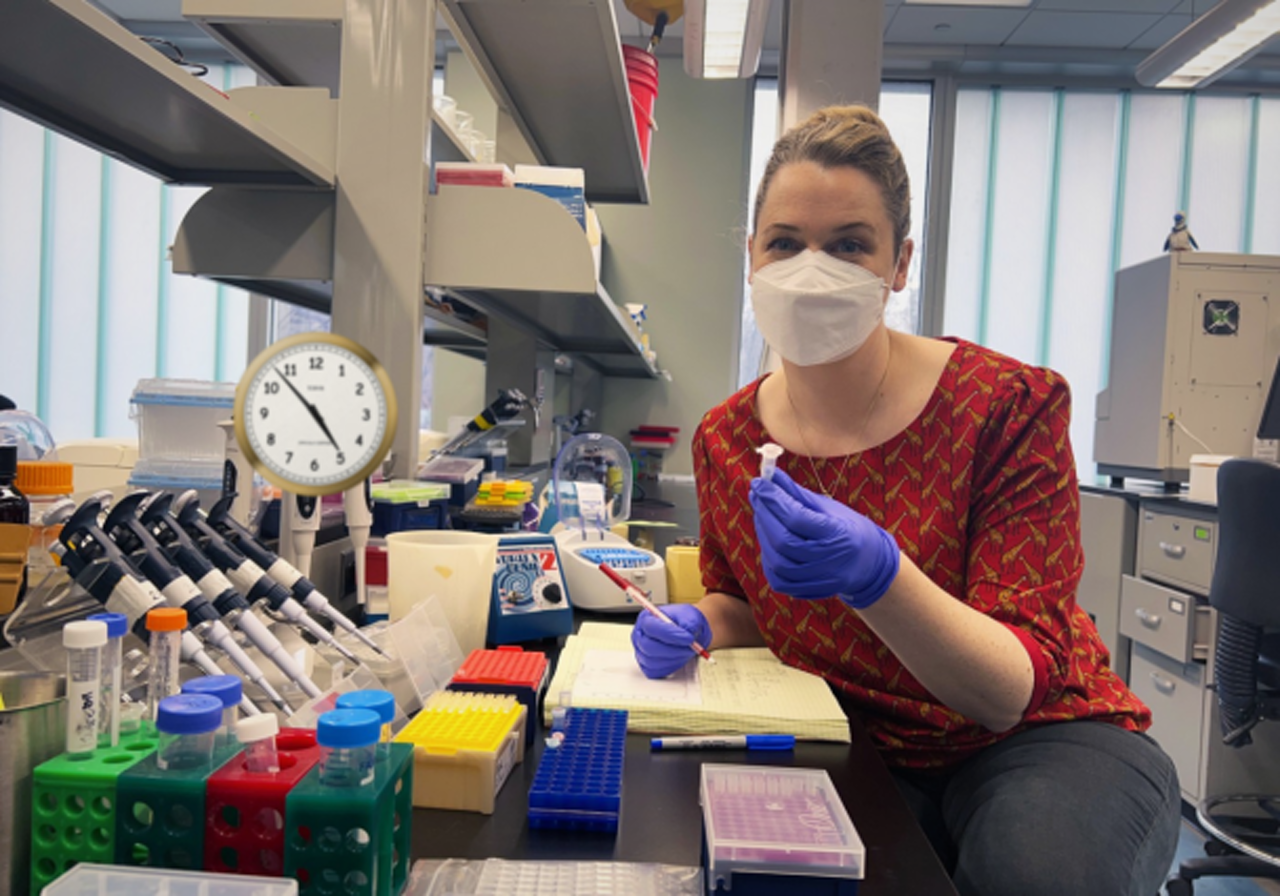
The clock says 4.53
